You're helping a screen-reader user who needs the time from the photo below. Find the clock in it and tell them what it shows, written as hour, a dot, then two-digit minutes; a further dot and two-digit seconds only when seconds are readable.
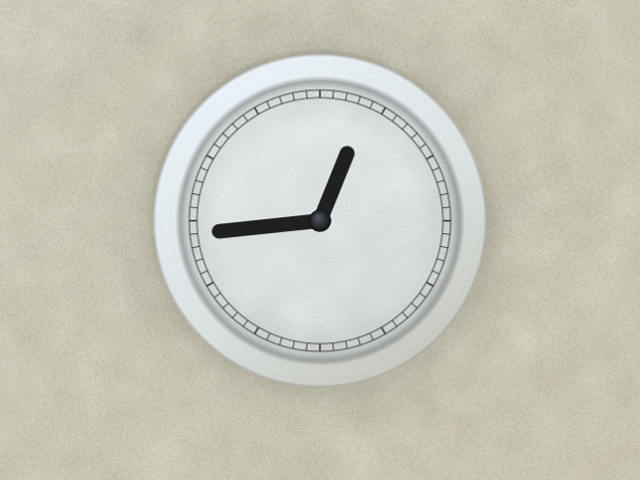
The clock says 12.44
